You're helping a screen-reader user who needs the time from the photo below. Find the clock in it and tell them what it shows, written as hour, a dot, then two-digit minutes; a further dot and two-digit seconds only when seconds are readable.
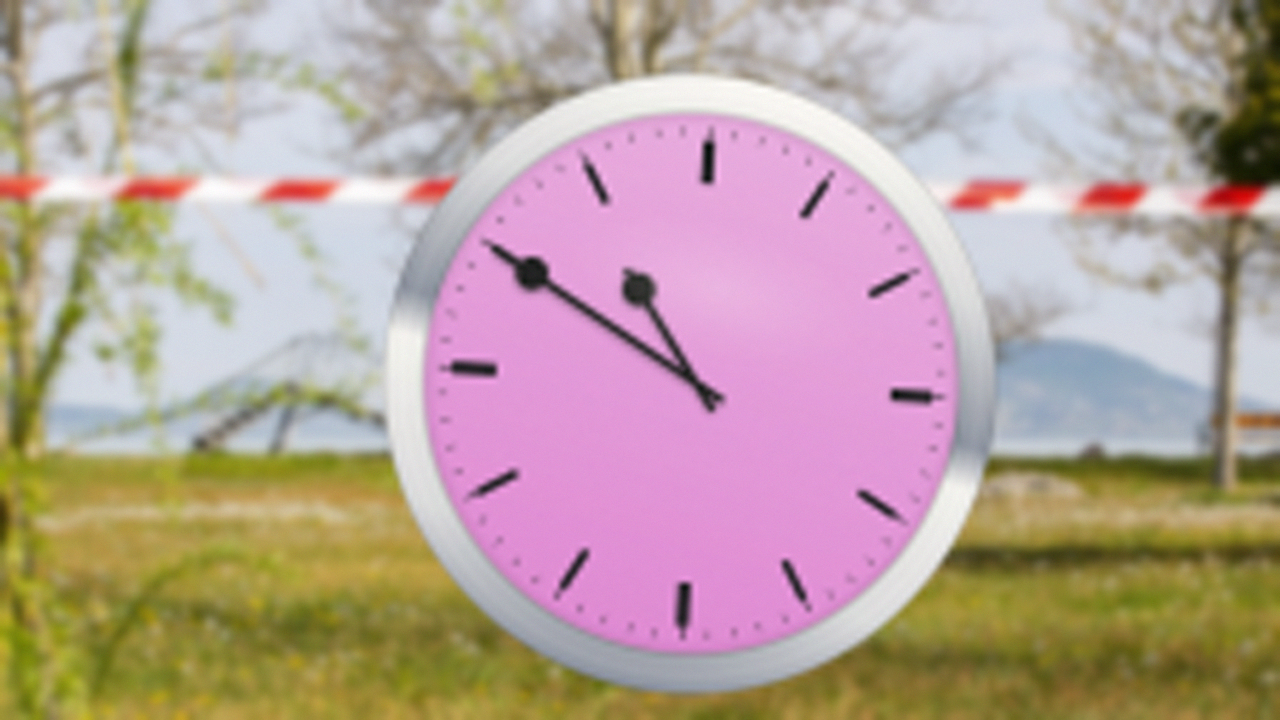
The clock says 10.50
